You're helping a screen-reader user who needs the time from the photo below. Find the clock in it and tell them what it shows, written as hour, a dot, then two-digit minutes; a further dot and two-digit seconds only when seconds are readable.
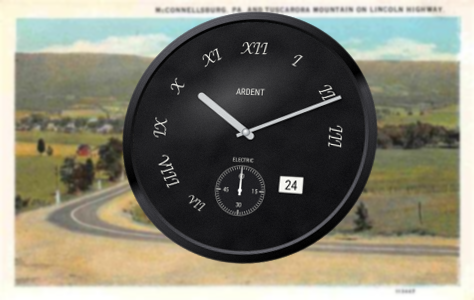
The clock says 10.11
